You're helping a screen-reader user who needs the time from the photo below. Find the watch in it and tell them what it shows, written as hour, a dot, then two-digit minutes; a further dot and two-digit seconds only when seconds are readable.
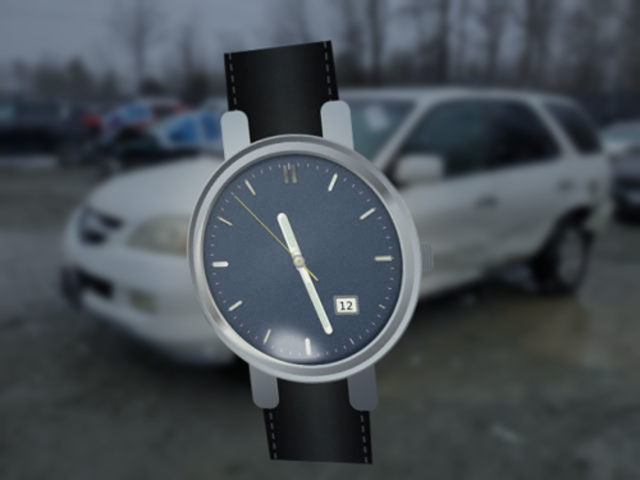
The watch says 11.26.53
